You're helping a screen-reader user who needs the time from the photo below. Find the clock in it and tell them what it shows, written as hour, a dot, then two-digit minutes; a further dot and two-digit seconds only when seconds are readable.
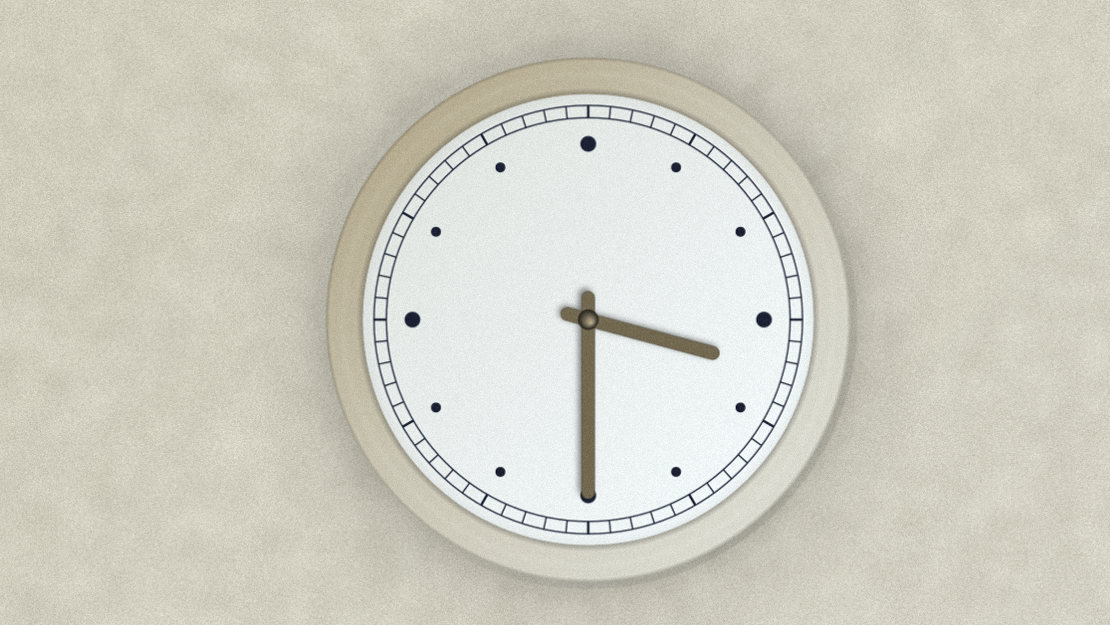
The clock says 3.30
